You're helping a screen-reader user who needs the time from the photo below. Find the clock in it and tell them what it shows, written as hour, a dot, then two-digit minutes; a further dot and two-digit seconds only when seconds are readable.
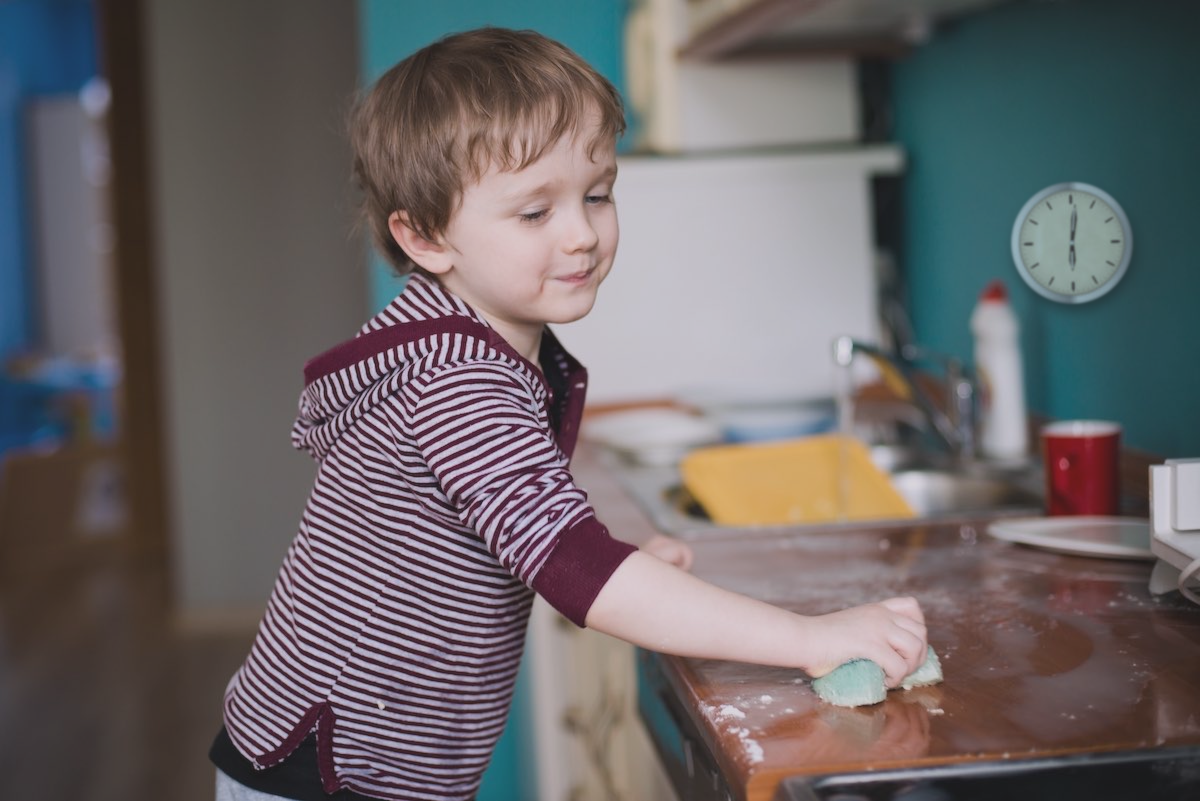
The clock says 6.01
